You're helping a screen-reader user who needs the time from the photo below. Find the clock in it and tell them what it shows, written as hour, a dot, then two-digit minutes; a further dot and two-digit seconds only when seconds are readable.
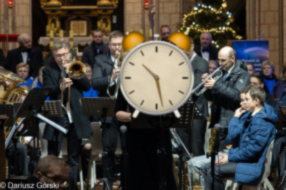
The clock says 10.28
